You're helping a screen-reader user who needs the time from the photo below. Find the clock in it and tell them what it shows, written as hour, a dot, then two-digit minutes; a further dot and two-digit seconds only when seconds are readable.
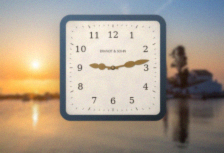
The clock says 9.13
